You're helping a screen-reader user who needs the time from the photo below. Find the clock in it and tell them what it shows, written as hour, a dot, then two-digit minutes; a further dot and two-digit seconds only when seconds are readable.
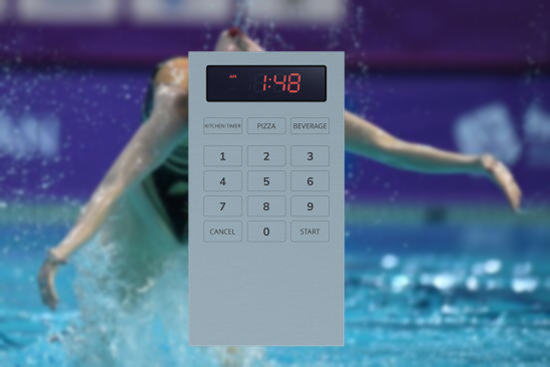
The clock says 1.48
